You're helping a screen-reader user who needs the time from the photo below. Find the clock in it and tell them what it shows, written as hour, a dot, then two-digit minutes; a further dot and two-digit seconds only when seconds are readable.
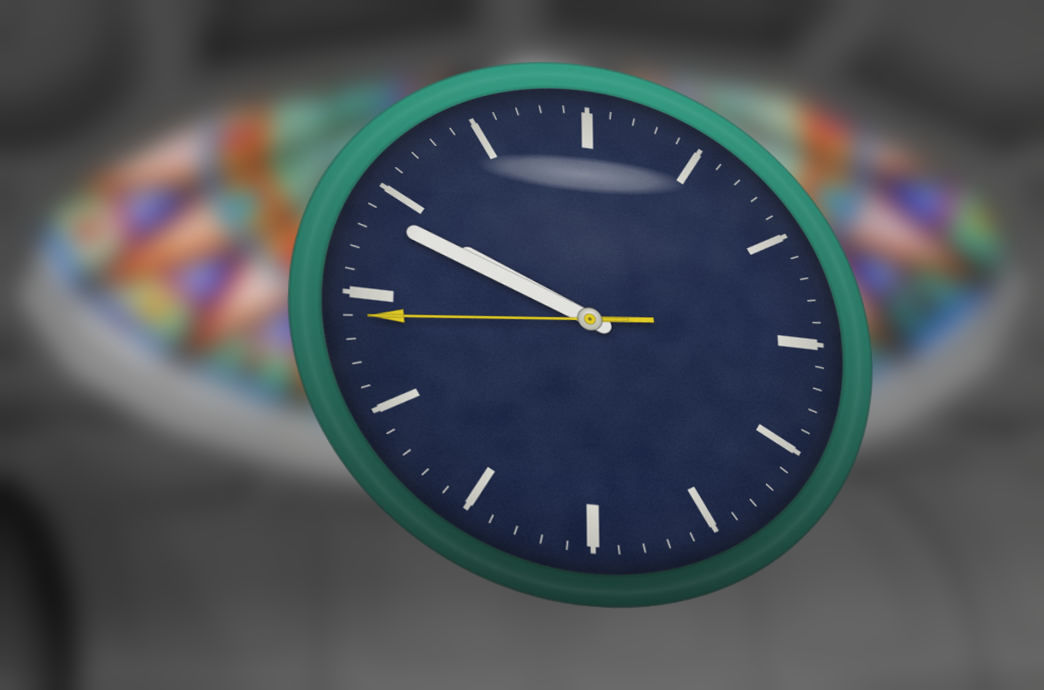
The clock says 9.48.44
